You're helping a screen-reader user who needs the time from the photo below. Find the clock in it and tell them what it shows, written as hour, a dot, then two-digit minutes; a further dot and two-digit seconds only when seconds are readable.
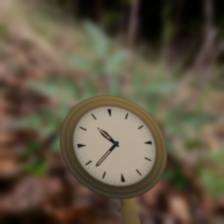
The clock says 10.38
